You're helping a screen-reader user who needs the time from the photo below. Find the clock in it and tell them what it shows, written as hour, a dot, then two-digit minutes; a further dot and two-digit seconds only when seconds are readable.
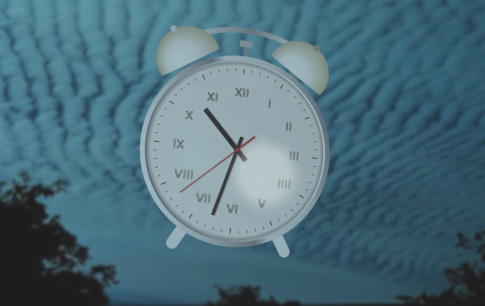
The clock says 10.32.38
